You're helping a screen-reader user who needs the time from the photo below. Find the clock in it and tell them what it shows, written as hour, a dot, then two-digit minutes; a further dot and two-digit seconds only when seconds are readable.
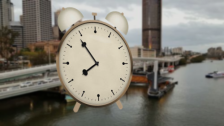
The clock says 7.54
